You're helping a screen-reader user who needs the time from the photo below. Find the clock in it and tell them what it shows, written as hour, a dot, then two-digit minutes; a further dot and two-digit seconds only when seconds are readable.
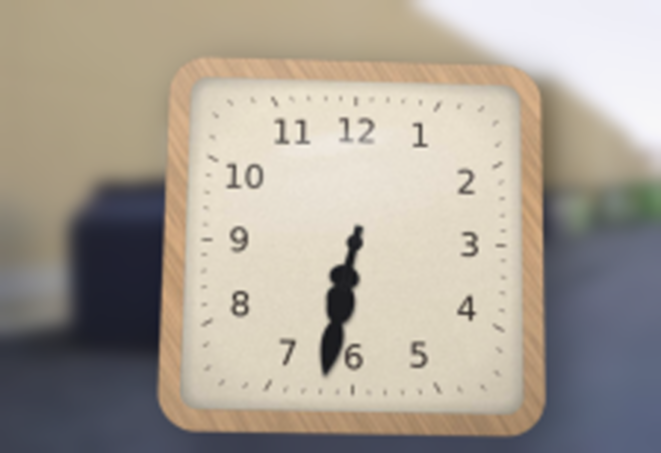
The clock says 6.32
